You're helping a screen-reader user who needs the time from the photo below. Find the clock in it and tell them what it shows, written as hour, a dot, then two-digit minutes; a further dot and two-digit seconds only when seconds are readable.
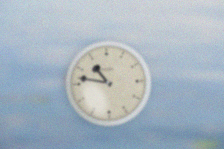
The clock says 10.47
